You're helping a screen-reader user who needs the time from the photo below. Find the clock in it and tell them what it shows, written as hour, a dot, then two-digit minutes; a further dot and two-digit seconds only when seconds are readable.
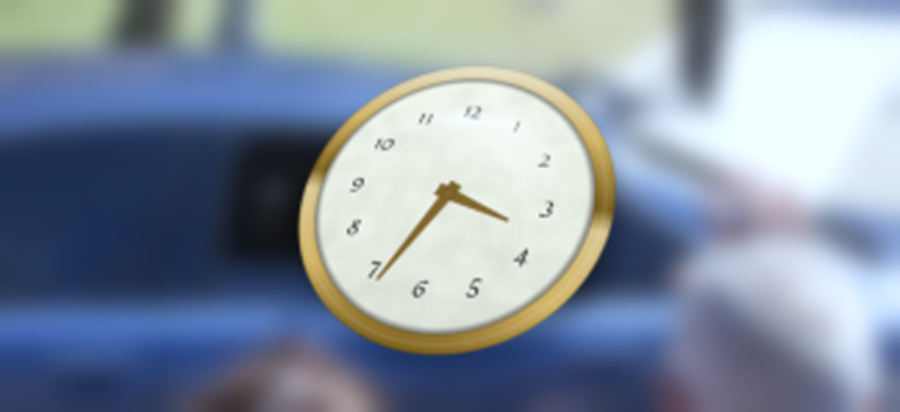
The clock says 3.34
